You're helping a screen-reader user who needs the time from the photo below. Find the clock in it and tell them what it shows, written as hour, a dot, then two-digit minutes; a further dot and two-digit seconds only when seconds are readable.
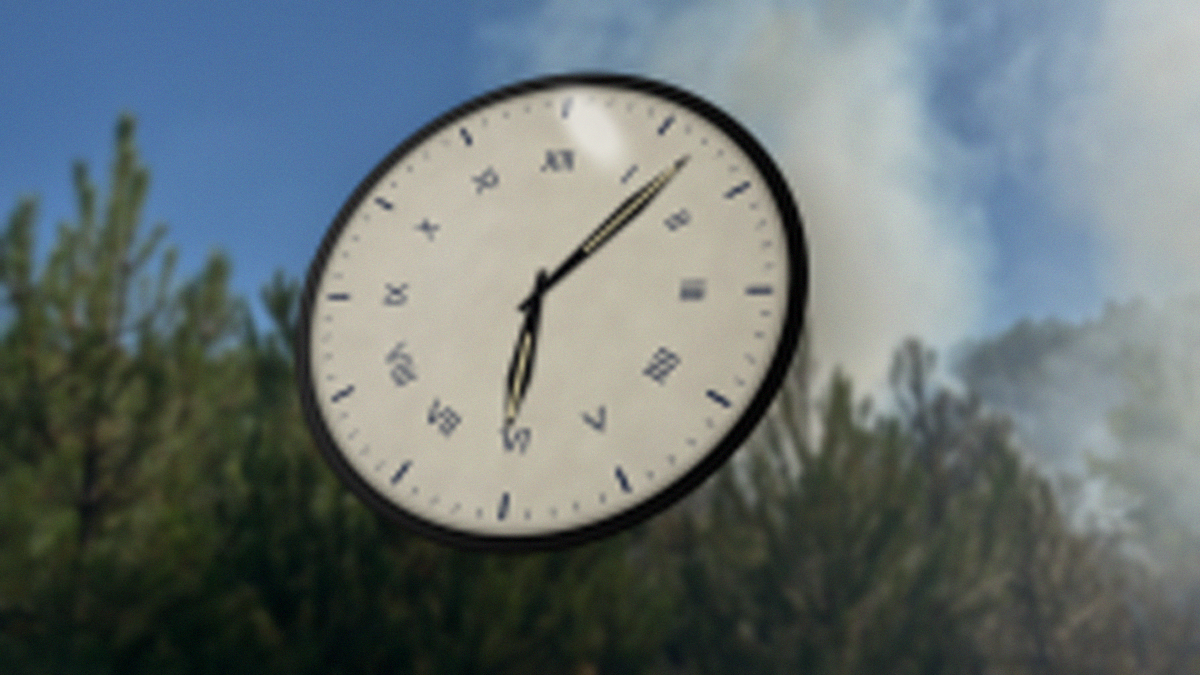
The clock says 6.07
